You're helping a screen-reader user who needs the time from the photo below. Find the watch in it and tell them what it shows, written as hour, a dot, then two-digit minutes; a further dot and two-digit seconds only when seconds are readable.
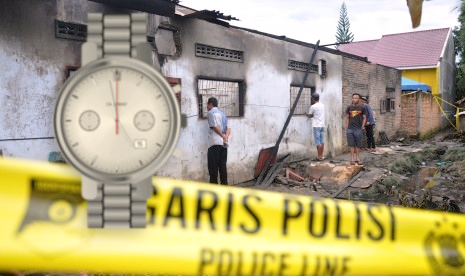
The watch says 4.58
